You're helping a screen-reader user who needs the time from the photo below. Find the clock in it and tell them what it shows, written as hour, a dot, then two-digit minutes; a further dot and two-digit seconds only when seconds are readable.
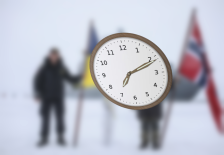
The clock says 7.11
